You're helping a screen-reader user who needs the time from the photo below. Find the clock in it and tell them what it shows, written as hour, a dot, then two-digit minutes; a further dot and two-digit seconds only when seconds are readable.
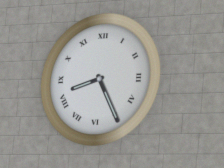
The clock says 8.25
